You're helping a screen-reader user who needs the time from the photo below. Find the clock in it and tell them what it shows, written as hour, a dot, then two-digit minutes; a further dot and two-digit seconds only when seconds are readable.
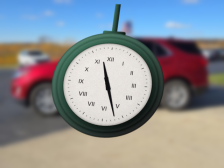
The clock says 11.27
